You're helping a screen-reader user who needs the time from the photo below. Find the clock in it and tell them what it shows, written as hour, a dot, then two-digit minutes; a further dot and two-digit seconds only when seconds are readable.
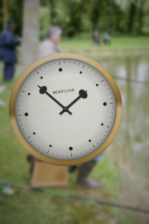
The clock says 1.53
